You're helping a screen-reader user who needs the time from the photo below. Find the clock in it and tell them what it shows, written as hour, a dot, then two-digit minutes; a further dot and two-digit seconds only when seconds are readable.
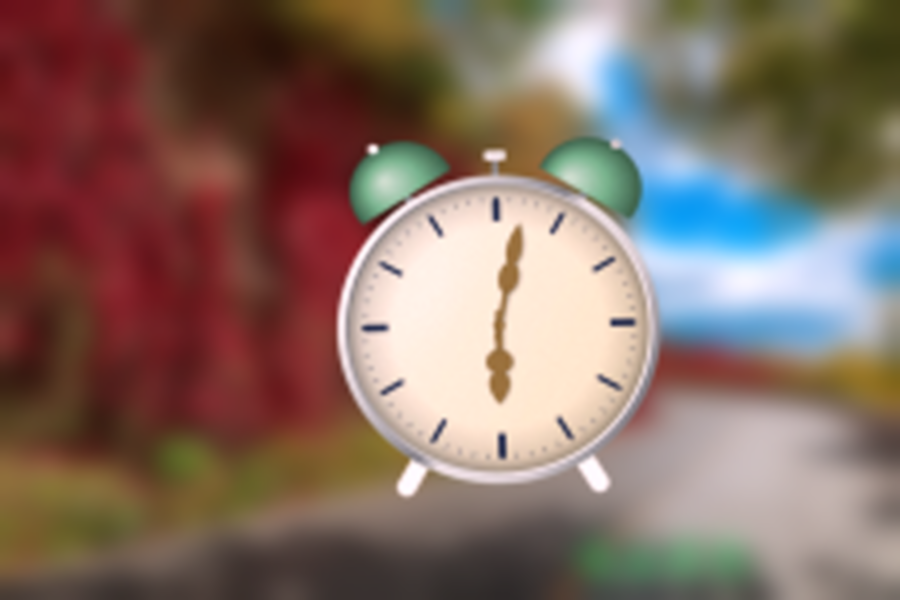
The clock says 6.02
